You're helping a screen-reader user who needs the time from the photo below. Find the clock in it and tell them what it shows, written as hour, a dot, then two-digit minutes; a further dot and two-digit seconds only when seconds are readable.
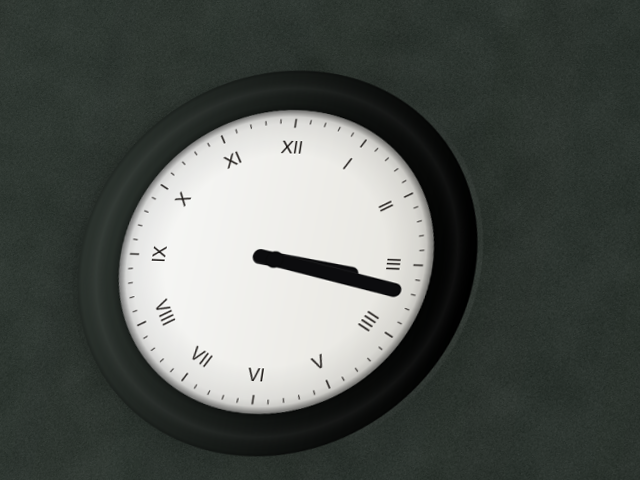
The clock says 3.17
